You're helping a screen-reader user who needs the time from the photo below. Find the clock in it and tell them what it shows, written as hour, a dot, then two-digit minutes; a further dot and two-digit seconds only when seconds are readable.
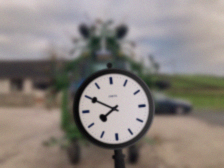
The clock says 7.50
